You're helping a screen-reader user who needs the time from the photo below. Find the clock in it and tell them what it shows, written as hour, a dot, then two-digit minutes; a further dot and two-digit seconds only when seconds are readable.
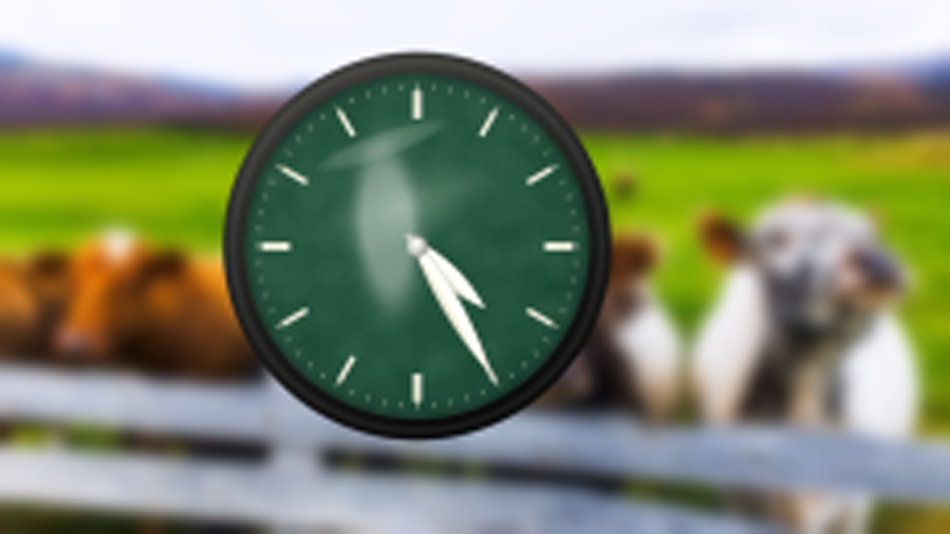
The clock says 4.25
